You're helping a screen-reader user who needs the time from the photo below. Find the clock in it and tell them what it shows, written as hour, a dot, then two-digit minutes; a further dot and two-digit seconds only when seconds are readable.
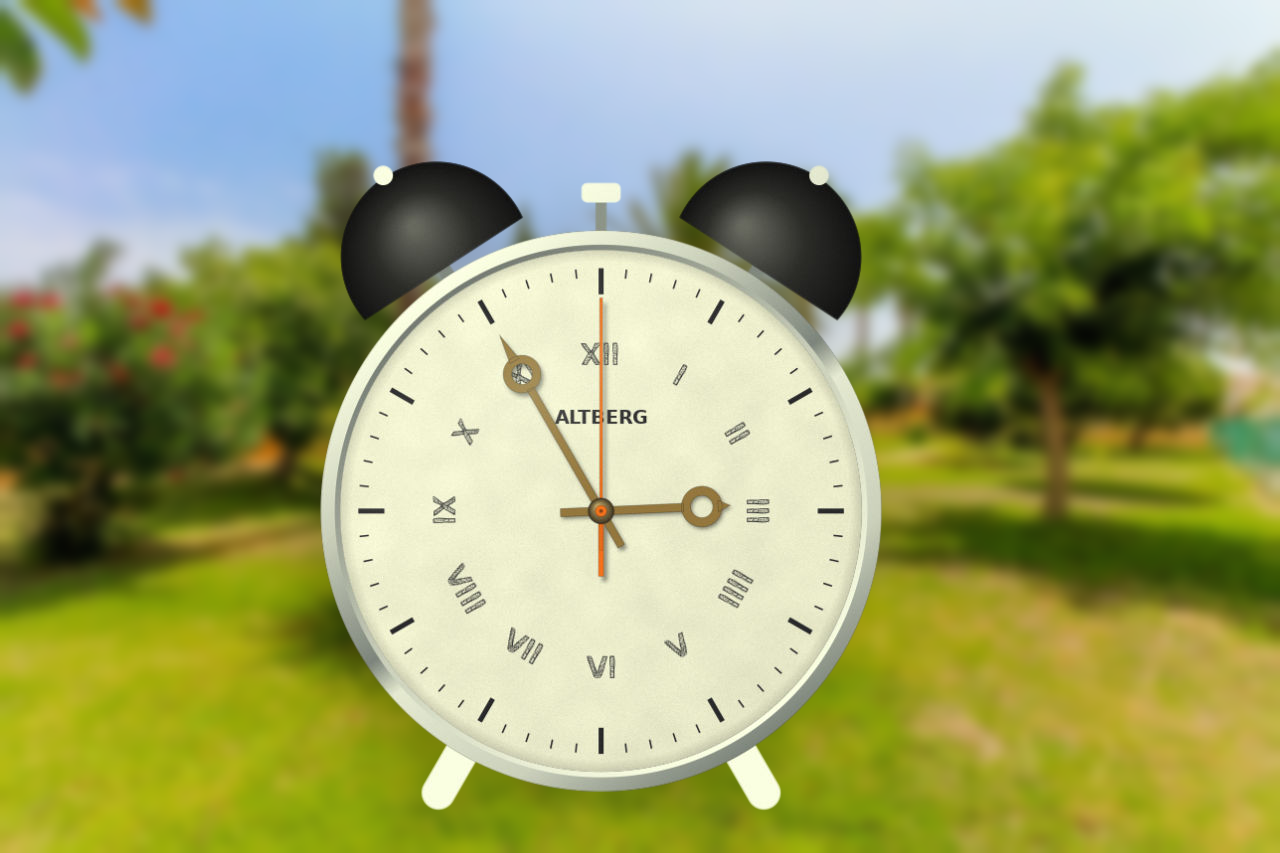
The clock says 2.55.00
